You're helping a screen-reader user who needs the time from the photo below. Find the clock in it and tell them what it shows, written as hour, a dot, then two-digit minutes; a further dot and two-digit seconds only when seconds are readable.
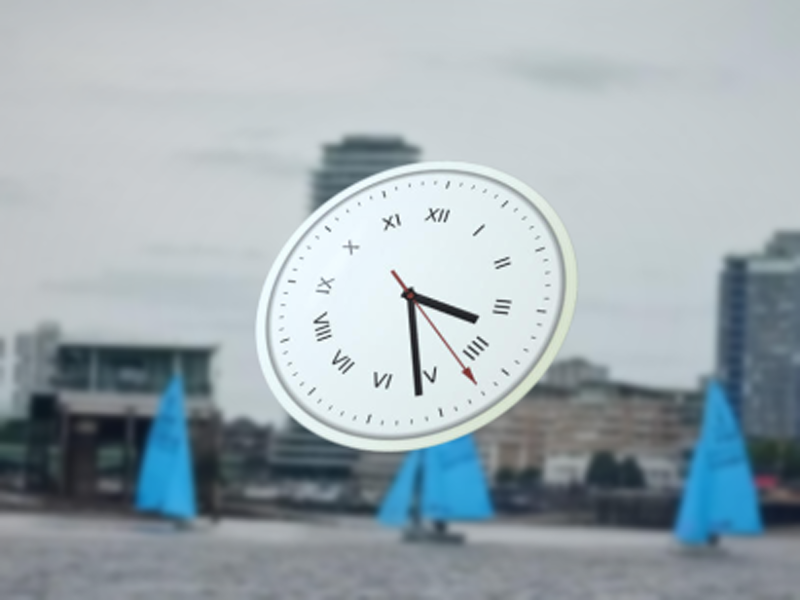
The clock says 3.26.22
